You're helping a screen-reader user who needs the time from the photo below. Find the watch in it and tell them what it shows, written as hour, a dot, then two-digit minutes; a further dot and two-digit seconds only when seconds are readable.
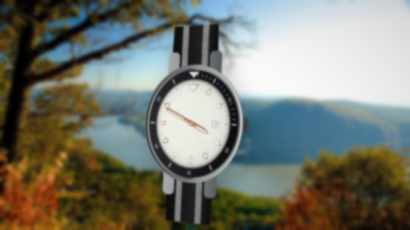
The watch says 3.49
